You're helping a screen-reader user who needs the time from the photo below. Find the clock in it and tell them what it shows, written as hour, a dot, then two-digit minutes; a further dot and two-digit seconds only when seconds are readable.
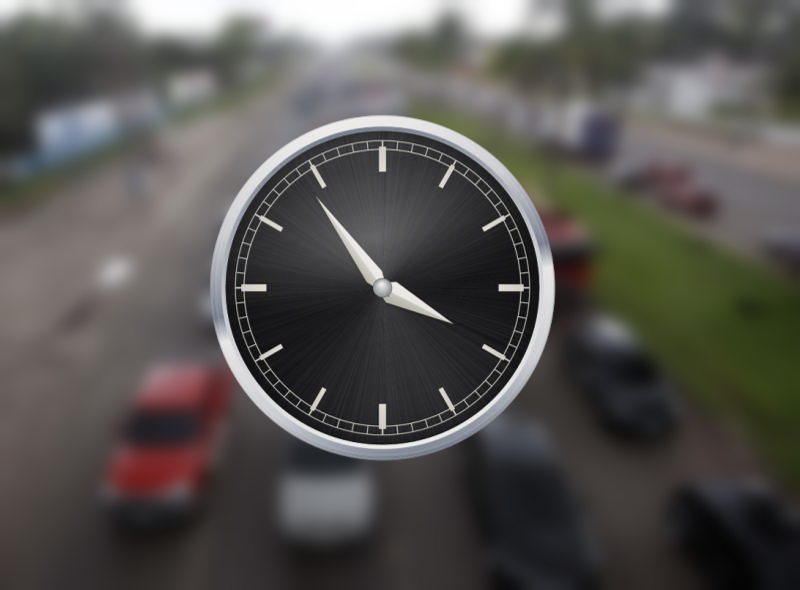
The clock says 3.54
